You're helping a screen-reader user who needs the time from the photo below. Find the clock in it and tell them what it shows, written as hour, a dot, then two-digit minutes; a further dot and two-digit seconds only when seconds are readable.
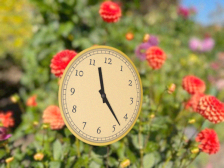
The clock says 11.23
